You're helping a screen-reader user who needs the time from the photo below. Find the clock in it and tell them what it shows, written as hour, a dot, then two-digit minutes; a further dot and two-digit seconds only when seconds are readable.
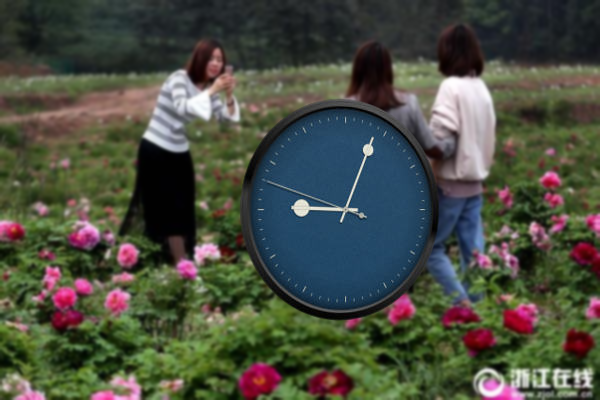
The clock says 9.03.48
